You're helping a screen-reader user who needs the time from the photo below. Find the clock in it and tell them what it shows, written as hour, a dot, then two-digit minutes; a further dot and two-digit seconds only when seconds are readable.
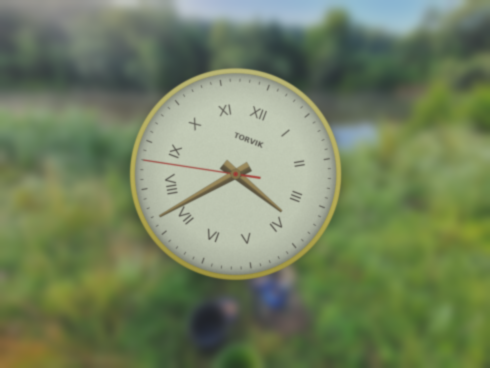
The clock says 3.36.43
